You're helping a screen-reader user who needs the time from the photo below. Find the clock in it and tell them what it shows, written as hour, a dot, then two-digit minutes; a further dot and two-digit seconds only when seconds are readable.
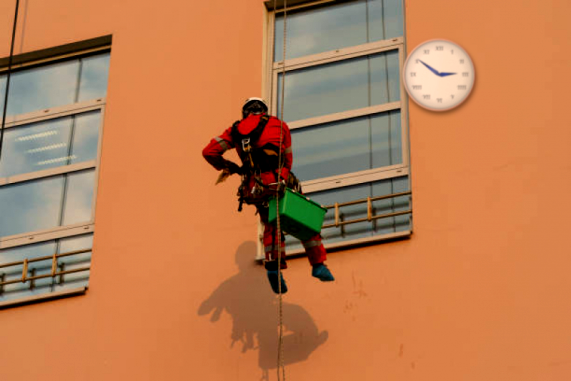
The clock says 2.51
